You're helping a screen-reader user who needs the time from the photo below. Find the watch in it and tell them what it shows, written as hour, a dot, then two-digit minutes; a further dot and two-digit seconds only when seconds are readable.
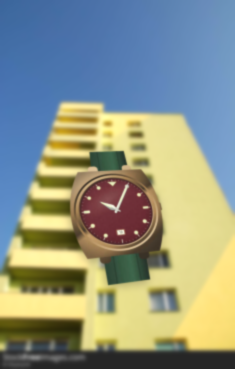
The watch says 10.05
